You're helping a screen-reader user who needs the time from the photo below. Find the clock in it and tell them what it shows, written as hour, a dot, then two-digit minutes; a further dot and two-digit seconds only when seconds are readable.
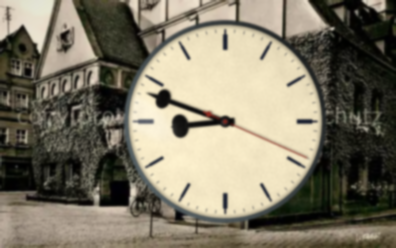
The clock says 8.48.19
